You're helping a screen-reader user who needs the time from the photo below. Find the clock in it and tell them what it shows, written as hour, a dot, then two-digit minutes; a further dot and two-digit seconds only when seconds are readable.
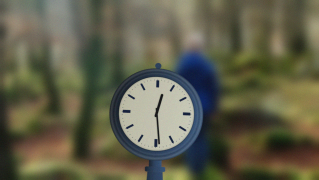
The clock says 12.29
